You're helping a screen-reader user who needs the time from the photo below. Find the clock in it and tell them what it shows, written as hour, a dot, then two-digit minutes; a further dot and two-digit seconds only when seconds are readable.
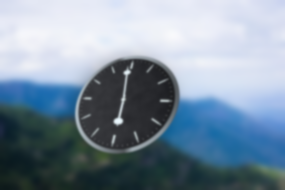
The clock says 5.59
